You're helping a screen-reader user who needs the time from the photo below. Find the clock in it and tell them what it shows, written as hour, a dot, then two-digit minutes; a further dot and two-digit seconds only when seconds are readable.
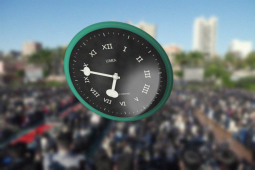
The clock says 6.48
